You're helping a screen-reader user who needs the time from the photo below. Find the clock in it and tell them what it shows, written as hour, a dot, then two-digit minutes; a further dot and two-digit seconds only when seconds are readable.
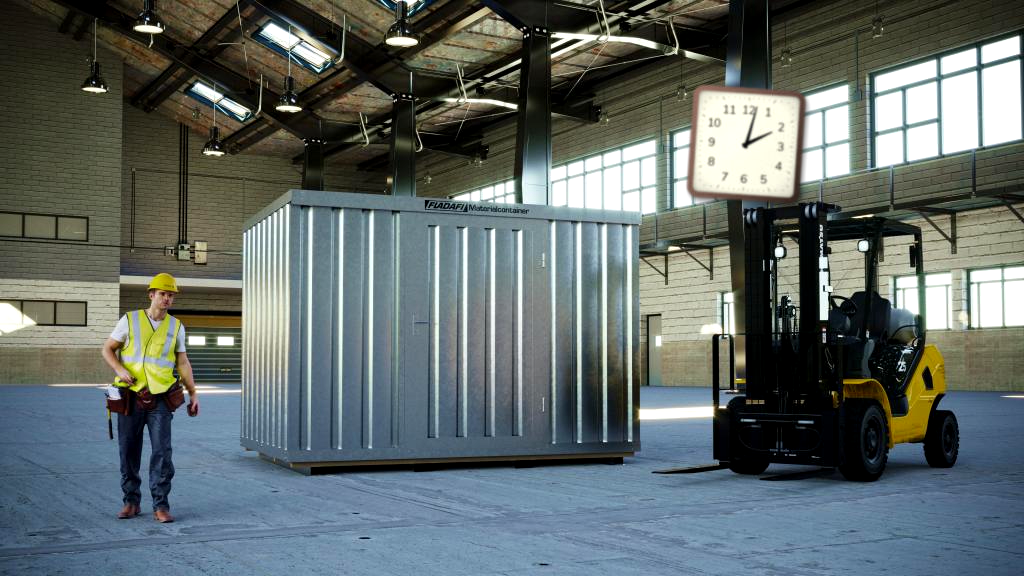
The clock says 2.02
